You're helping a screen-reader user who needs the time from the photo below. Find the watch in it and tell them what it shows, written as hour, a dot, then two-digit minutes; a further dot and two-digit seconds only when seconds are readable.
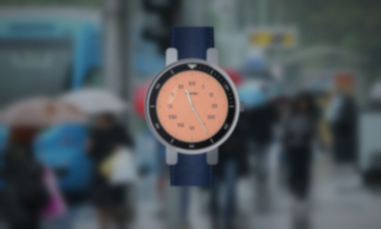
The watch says 11.25
